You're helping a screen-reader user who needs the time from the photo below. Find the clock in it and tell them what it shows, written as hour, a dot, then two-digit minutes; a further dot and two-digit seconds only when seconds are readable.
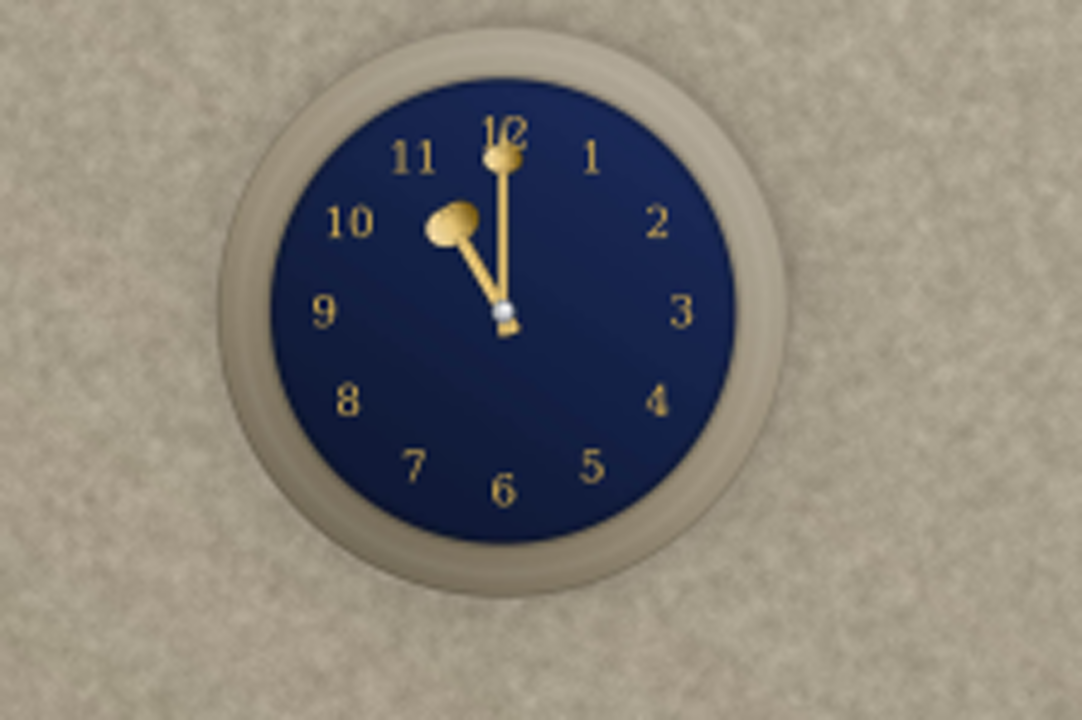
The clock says 11.00
